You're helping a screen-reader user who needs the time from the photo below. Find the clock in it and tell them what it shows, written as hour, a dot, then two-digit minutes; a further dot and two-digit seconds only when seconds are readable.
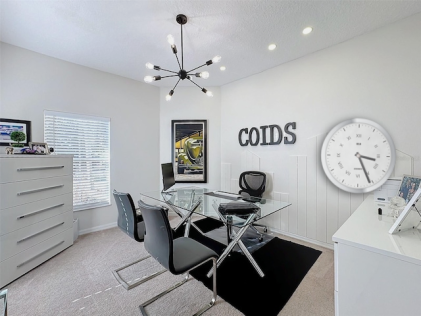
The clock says 3.26
